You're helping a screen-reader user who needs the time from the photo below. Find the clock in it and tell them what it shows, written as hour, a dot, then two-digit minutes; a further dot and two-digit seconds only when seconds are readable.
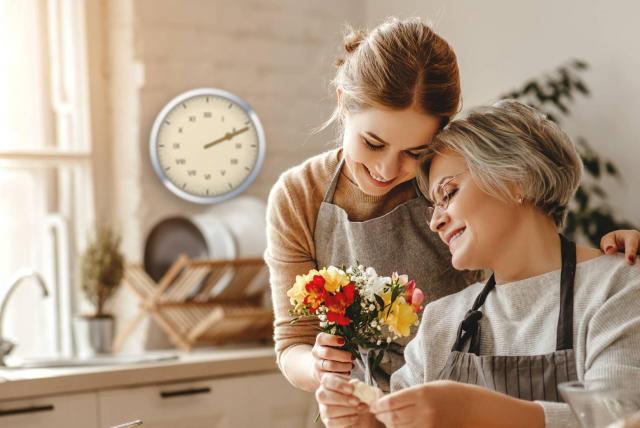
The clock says 2.11
